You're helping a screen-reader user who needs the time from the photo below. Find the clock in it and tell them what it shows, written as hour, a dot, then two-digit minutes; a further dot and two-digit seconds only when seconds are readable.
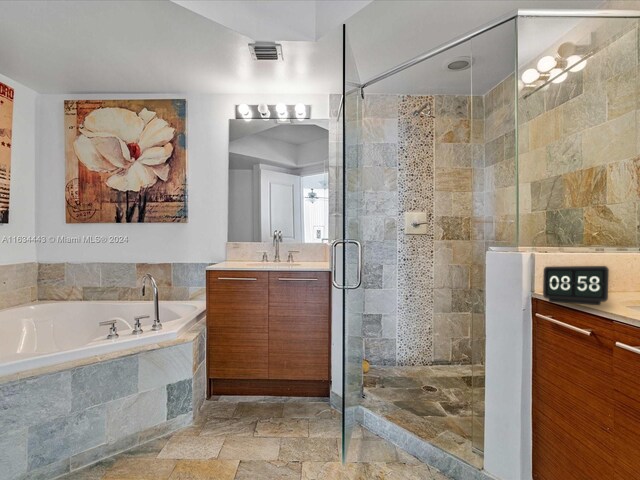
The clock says 8.58
